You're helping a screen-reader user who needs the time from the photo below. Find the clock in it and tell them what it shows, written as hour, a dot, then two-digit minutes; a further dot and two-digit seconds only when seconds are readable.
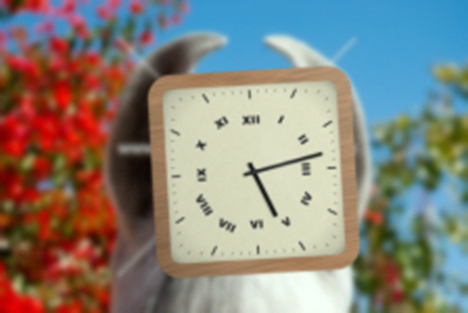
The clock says 5.13
